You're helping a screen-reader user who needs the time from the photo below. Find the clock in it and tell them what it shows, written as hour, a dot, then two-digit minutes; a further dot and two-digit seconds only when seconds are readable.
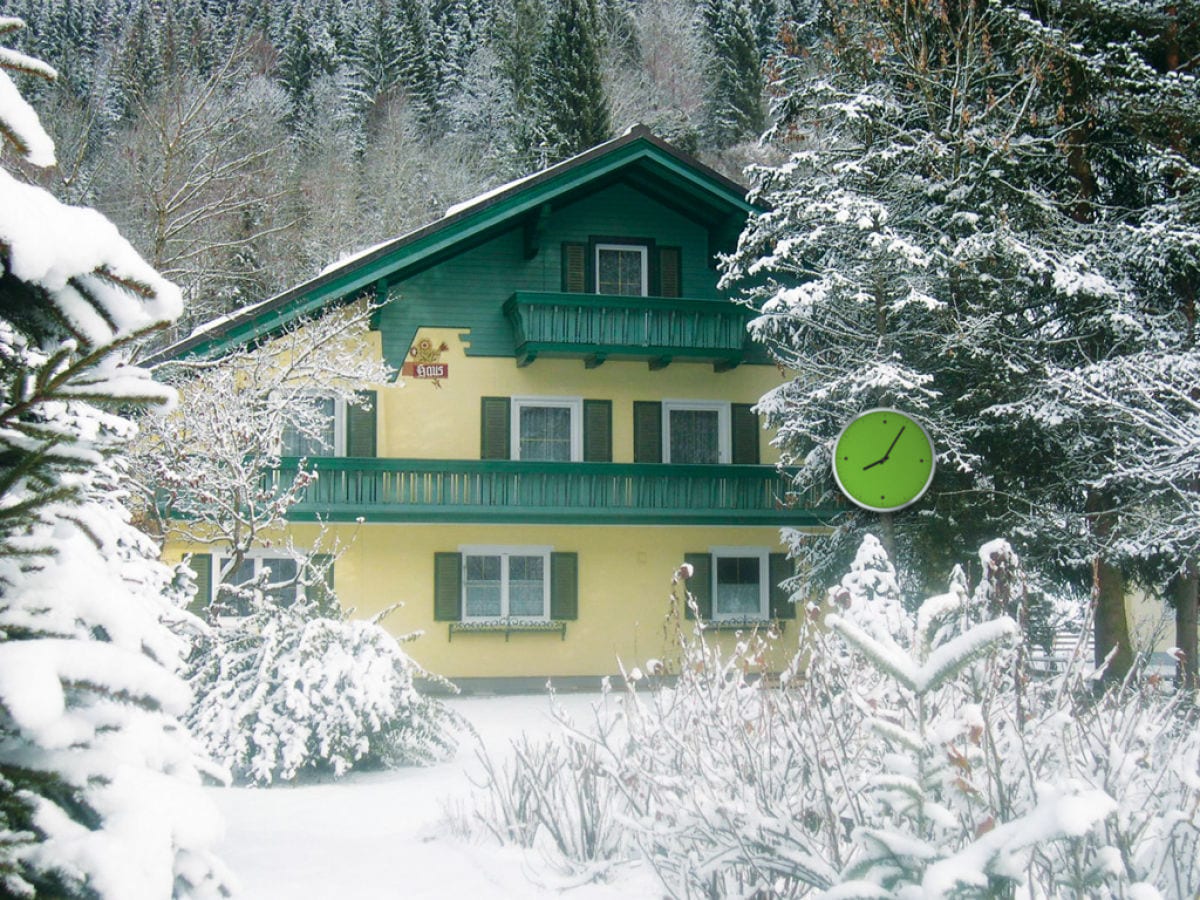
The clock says 8.05
